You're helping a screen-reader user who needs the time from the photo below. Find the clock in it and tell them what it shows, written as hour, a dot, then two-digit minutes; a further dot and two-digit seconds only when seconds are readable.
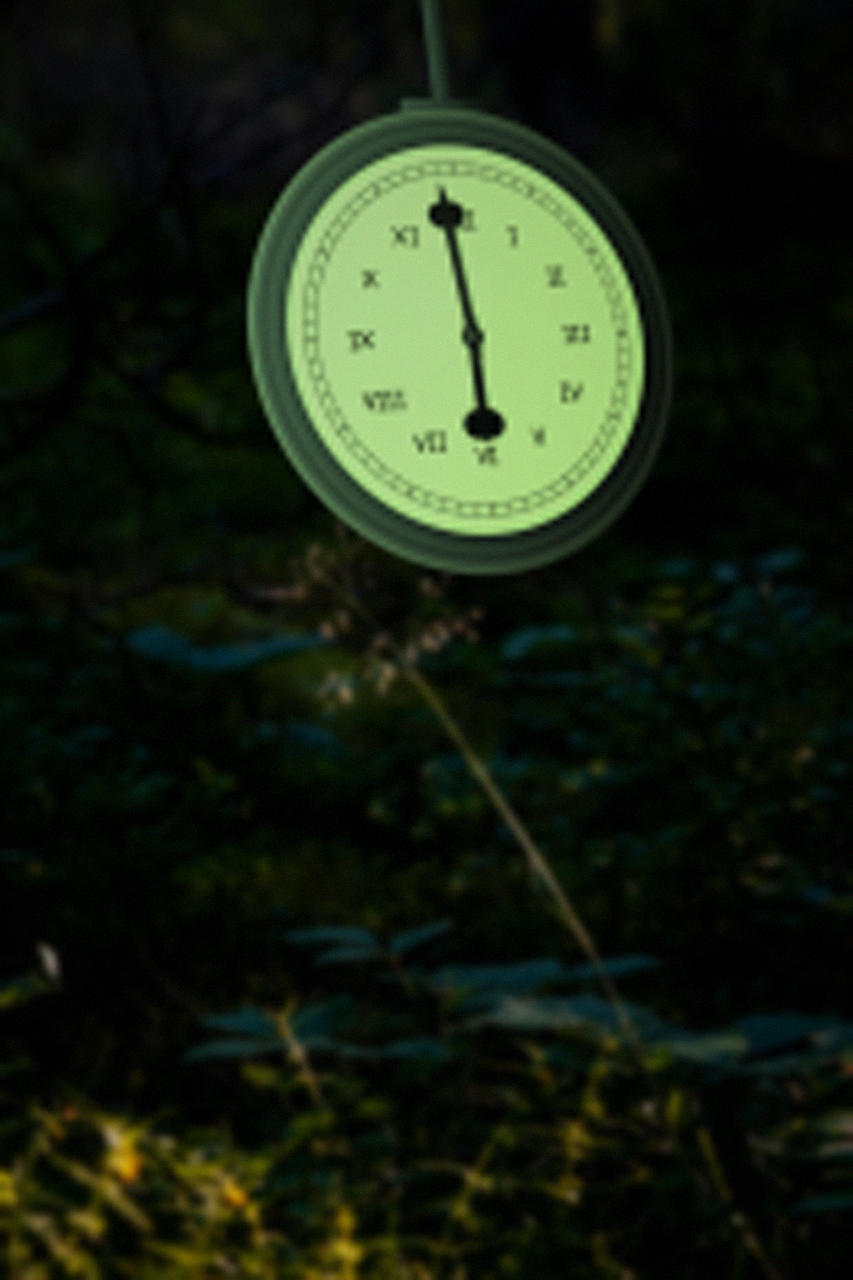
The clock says 5.59
